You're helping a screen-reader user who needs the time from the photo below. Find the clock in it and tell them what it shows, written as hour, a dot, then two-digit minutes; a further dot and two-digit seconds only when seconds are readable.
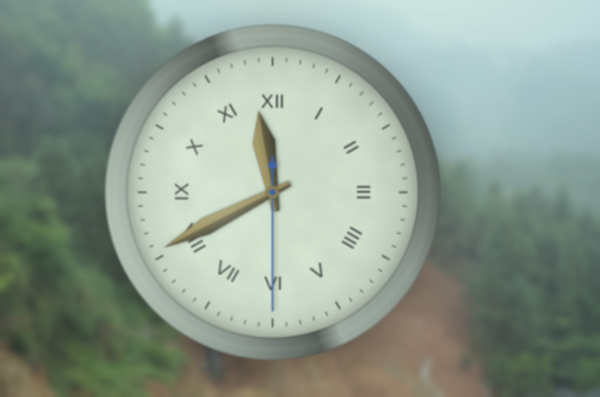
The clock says 11.40.30
